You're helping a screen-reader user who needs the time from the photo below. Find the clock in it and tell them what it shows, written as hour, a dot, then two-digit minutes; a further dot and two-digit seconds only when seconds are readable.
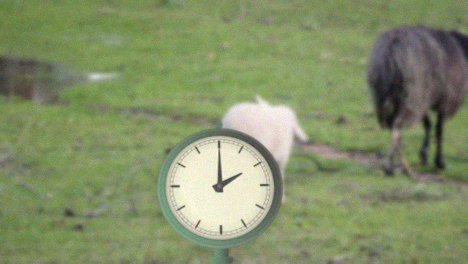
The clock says 2.00
